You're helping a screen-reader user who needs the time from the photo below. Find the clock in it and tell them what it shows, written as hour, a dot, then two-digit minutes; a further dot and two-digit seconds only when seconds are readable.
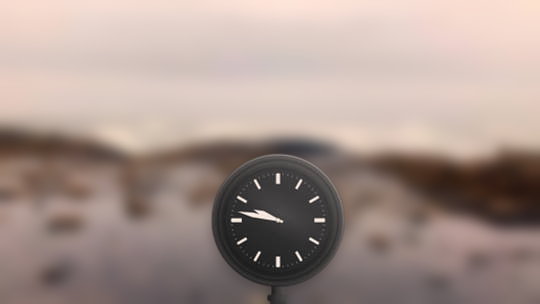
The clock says 9.47
